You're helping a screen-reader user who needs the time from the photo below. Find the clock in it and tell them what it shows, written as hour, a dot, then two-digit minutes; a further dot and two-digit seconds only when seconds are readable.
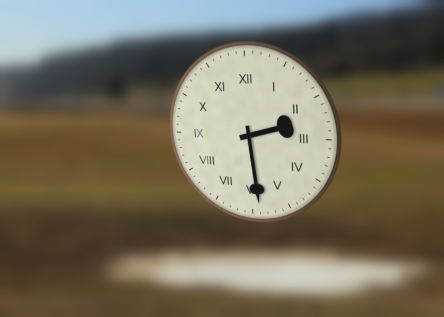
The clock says 2.29
